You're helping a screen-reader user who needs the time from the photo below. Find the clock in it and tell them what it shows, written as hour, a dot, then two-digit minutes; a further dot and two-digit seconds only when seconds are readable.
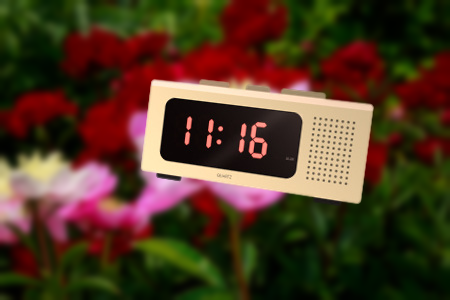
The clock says 11.16
